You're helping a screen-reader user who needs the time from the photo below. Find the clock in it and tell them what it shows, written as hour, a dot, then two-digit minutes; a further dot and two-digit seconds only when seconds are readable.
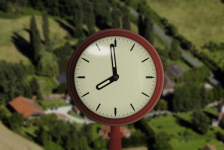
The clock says 7.59
